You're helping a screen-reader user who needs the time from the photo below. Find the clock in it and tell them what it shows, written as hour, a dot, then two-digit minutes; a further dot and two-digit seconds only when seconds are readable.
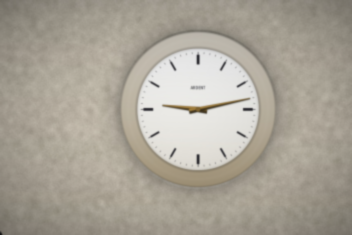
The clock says 9.13
